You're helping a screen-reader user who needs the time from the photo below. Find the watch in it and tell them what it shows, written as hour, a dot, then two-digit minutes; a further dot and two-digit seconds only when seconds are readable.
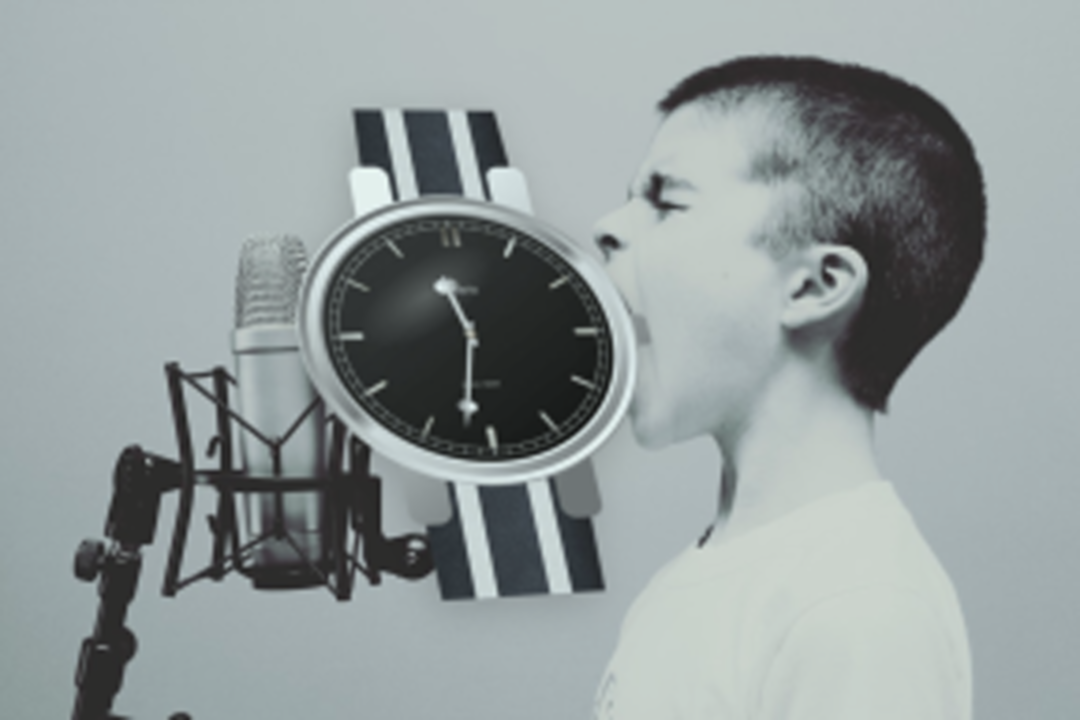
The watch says 11.32
